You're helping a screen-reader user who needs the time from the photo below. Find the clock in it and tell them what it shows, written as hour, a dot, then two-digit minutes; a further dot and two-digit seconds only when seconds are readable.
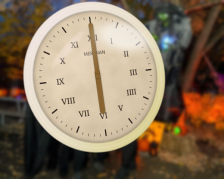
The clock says 6.00
